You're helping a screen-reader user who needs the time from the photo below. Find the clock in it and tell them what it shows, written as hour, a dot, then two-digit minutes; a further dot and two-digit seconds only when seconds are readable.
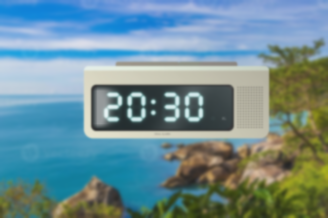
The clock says 20.30
